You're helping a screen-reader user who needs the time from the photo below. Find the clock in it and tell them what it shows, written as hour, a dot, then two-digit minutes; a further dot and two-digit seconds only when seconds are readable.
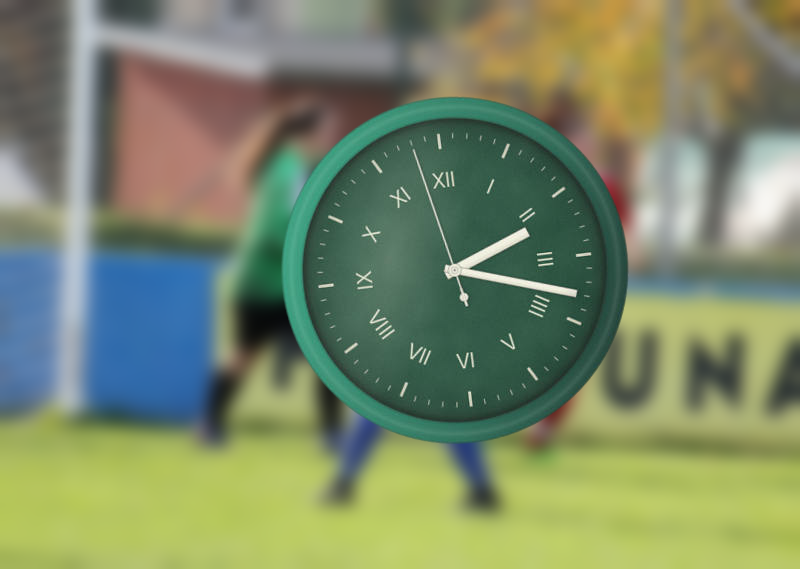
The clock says 2.17.58
